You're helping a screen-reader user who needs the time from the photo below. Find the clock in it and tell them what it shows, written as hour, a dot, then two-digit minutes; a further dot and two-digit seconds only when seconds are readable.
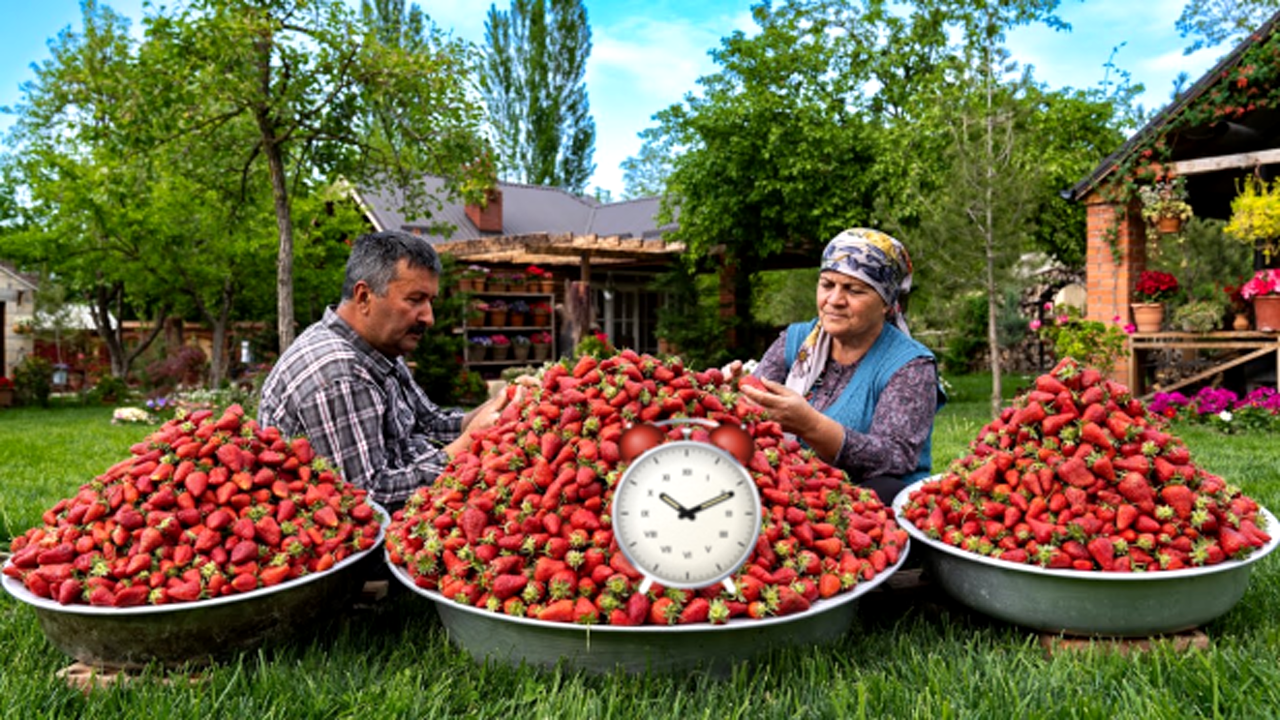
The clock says 10.11
